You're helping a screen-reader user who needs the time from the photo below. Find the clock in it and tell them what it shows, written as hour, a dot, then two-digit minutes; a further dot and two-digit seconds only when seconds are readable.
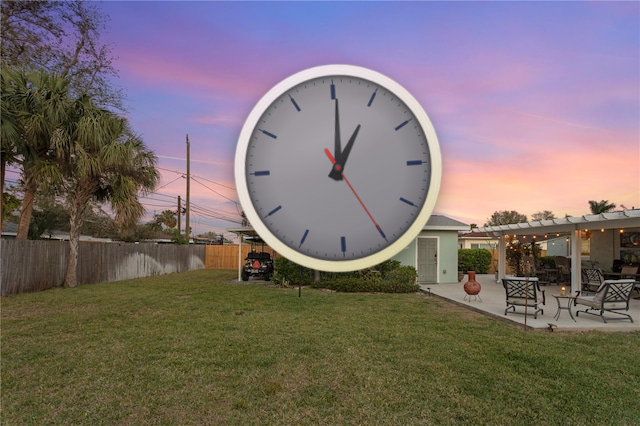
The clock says 1.00.25
